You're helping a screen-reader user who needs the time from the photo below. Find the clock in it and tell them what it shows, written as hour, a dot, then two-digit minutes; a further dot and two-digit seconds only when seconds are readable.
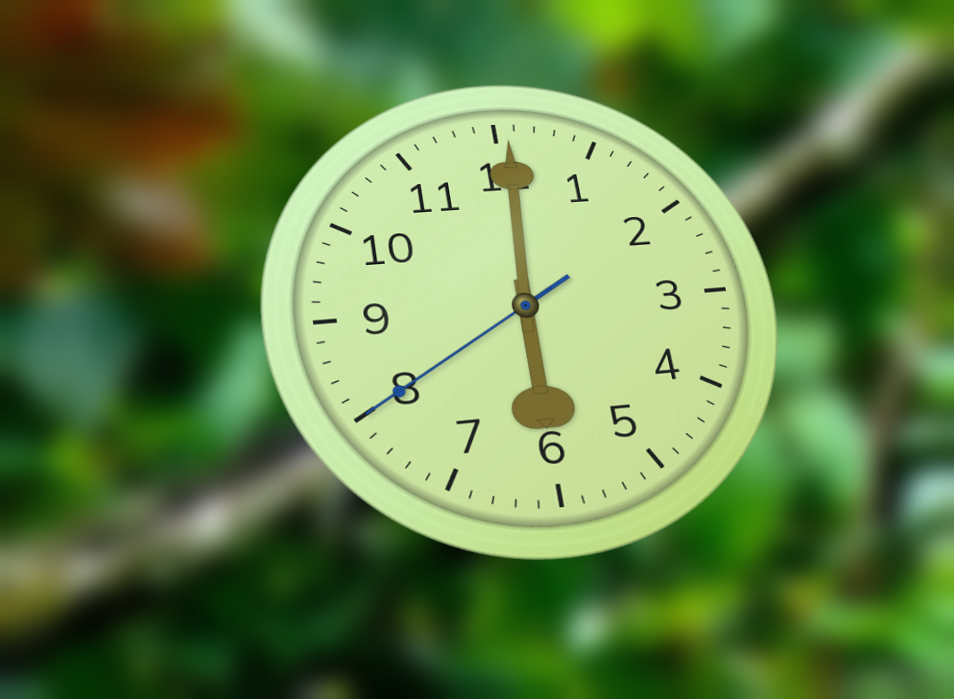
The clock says 6.00.40
